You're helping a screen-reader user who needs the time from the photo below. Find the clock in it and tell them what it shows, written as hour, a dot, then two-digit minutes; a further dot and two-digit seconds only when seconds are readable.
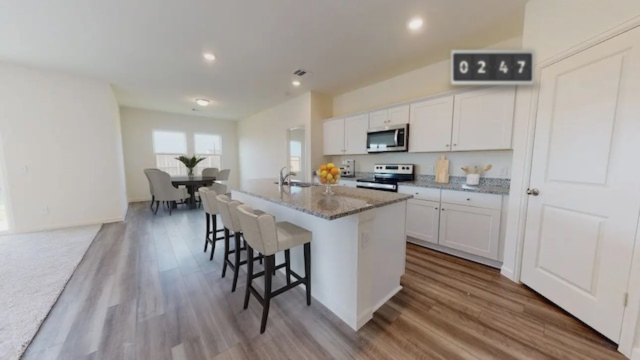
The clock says 2.47
